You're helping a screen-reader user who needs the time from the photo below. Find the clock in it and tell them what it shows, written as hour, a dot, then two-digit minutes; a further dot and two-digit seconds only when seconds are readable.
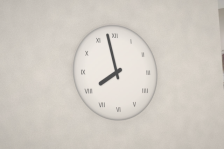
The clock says 7.58
